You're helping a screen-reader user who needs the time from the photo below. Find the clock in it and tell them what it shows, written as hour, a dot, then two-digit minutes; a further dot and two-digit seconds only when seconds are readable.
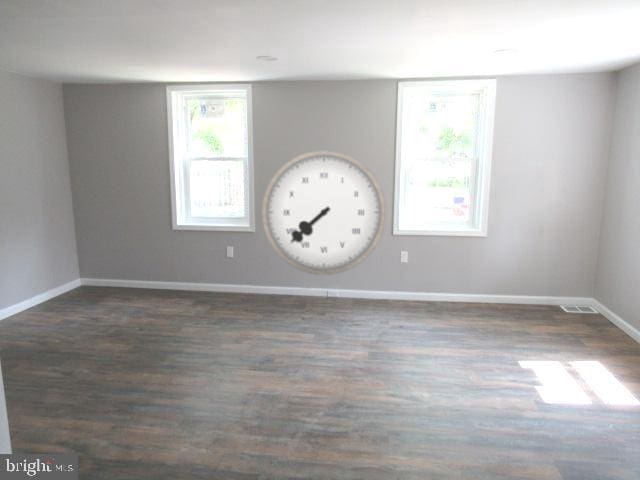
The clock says 7.38
